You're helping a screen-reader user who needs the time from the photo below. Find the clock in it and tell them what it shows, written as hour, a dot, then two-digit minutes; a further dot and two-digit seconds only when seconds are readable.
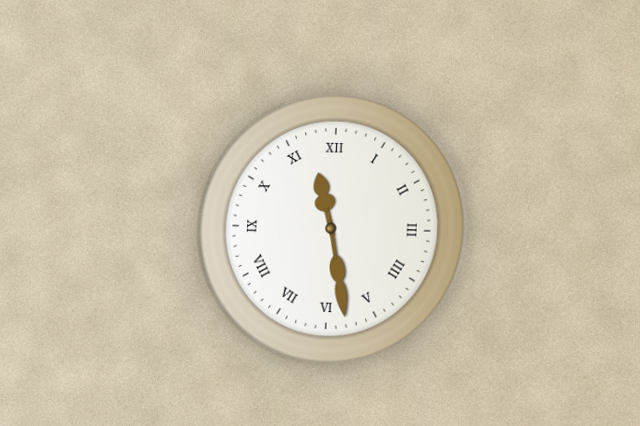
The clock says 11.28
